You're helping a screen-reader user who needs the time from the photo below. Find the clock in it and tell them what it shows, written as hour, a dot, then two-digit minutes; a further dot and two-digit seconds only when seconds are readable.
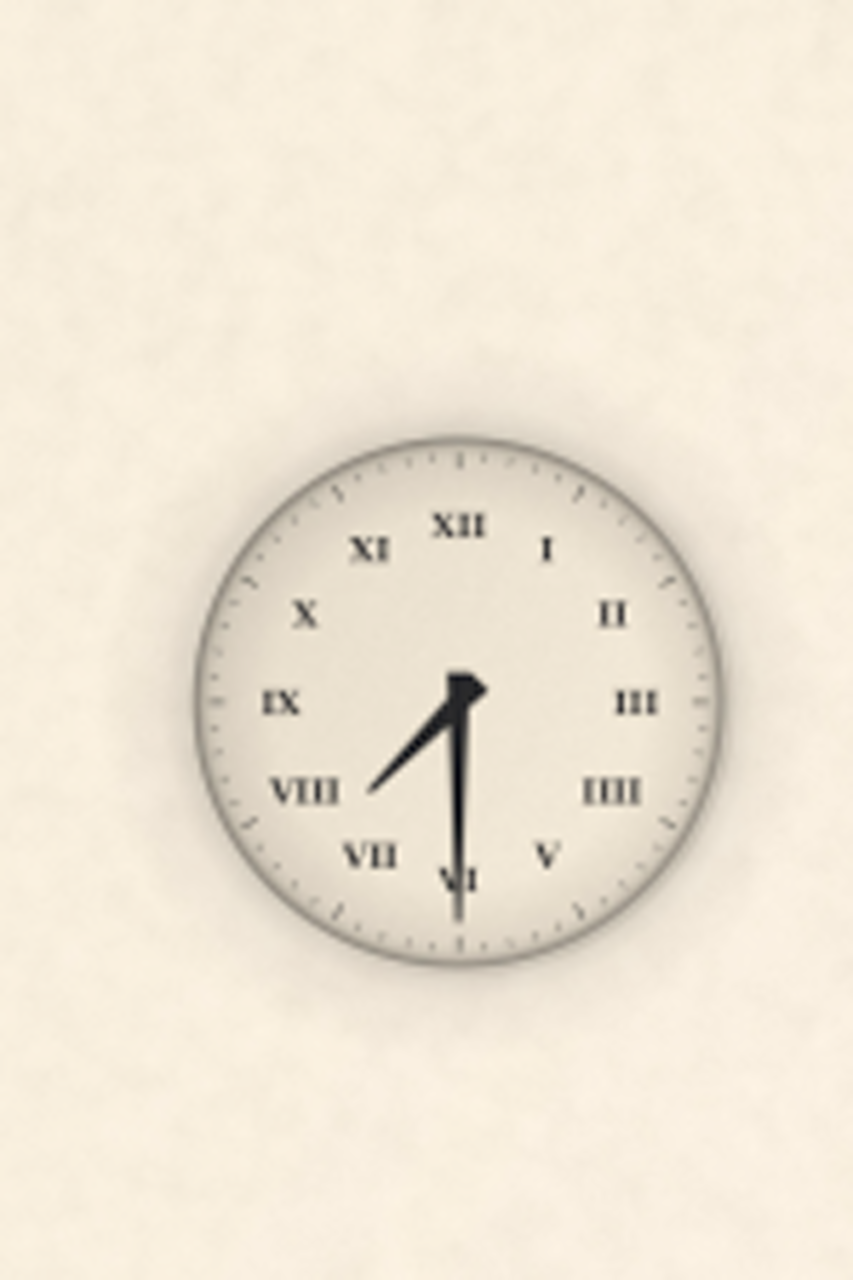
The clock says 7.30
